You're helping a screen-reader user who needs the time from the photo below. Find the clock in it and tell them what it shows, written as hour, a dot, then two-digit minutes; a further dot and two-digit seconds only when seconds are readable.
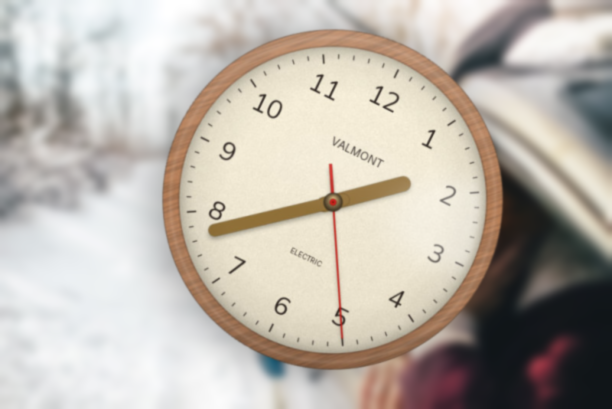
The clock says 1.38.25
